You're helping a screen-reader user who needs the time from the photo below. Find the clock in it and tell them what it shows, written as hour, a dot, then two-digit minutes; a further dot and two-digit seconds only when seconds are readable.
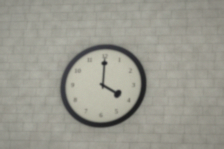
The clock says 4.00
